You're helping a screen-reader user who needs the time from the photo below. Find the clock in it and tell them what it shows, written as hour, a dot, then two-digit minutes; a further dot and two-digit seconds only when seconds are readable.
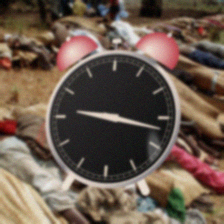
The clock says 9.17
